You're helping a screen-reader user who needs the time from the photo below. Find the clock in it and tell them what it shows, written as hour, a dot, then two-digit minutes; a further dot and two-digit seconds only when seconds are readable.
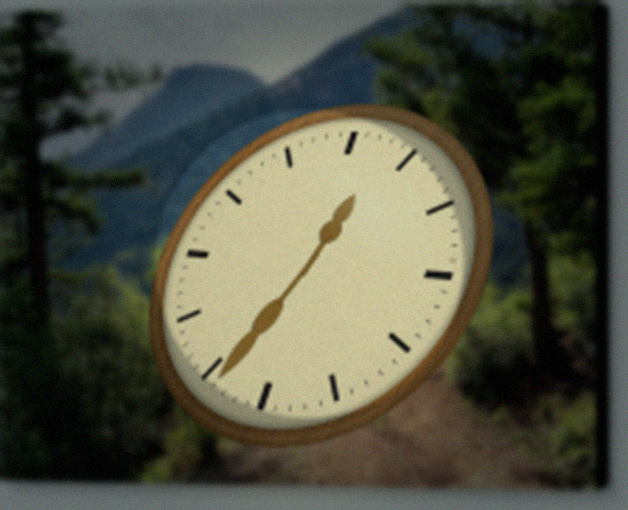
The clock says 12.34
